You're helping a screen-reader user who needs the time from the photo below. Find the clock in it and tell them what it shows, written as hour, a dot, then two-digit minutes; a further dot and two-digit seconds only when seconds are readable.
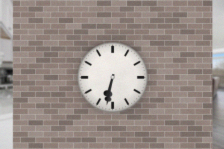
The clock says 6.32
